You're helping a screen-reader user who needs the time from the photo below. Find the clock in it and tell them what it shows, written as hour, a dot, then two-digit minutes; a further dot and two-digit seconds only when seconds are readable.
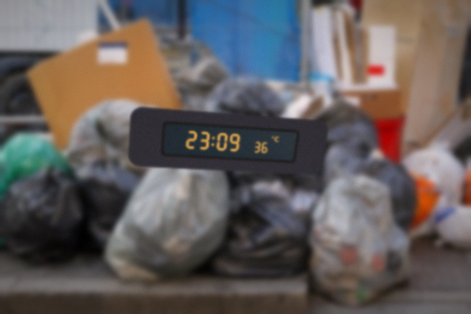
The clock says 23.09
